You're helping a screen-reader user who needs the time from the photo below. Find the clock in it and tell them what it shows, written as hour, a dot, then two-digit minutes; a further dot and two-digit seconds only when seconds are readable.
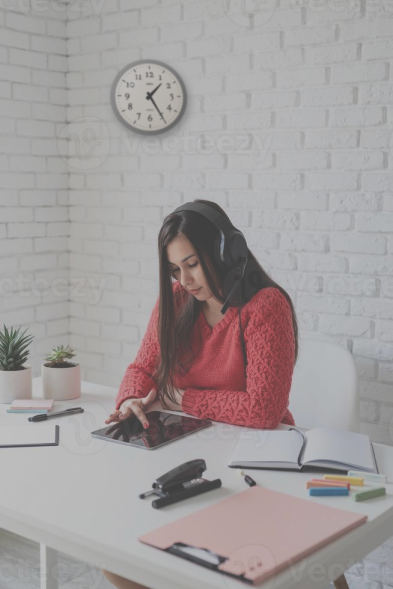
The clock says 1.25
